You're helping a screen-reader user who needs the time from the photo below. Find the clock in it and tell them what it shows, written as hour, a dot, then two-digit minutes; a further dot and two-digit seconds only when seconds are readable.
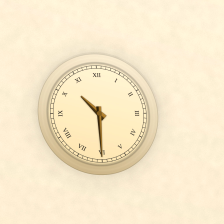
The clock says 10.30
